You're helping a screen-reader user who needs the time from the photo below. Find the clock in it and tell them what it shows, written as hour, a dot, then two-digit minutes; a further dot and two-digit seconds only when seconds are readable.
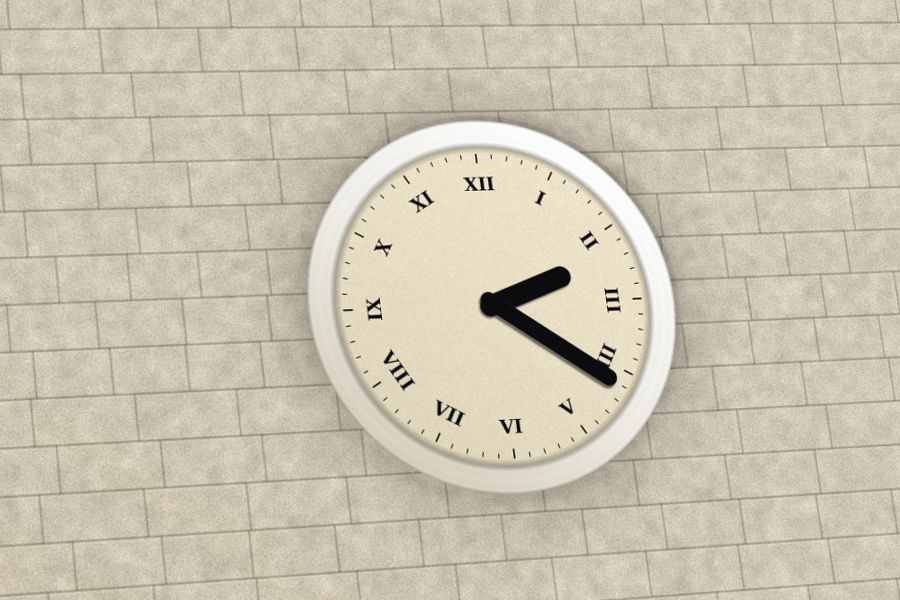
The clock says 2.21
